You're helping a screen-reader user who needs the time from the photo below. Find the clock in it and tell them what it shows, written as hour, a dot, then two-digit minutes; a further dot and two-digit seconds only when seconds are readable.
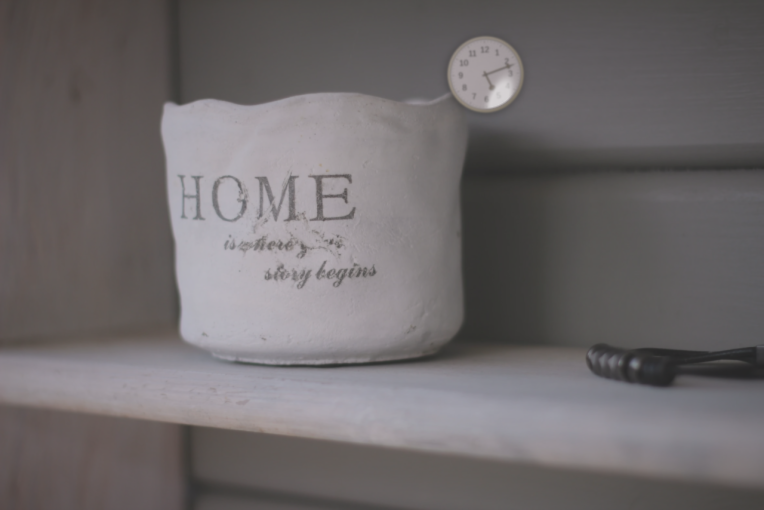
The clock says 5.12
